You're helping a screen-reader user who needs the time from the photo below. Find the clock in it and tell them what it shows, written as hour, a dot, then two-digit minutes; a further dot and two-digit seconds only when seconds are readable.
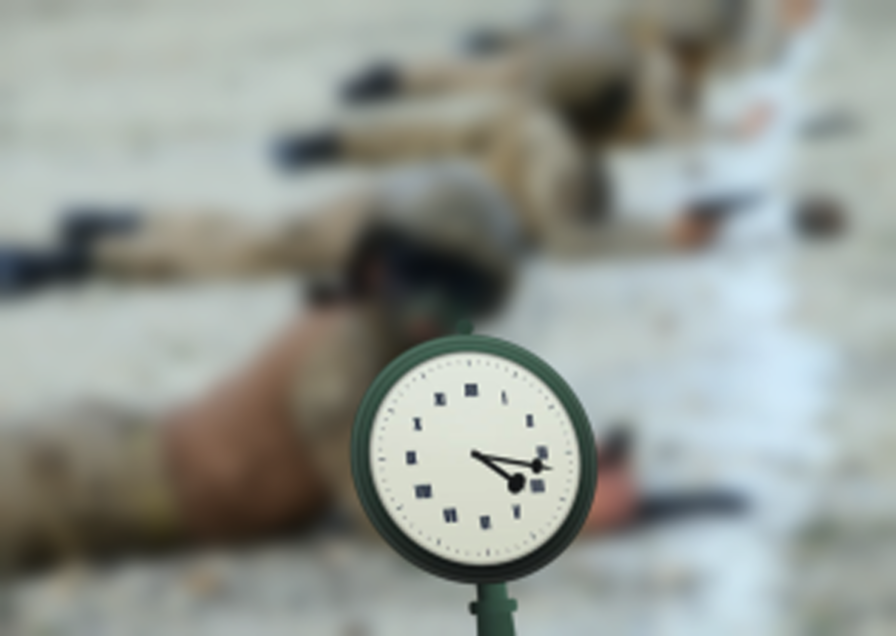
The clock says 4.17
